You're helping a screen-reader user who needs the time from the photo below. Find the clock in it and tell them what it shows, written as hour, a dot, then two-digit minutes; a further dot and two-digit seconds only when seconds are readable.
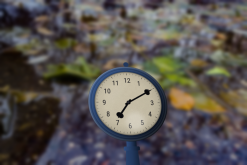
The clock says 7.10
